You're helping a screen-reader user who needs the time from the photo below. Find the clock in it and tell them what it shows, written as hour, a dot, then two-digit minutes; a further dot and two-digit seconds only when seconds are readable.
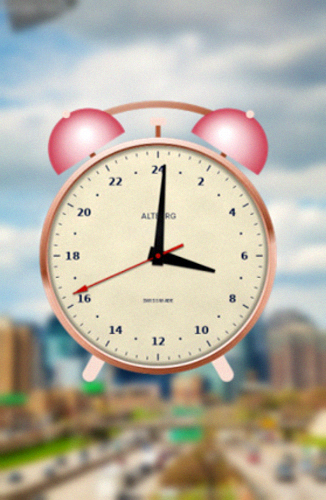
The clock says 7.00.41
